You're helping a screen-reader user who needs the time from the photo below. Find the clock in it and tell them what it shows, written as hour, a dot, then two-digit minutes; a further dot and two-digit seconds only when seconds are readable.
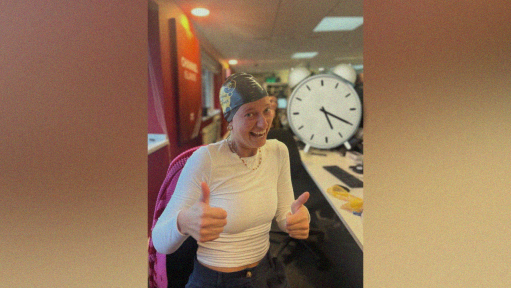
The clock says 5.20
